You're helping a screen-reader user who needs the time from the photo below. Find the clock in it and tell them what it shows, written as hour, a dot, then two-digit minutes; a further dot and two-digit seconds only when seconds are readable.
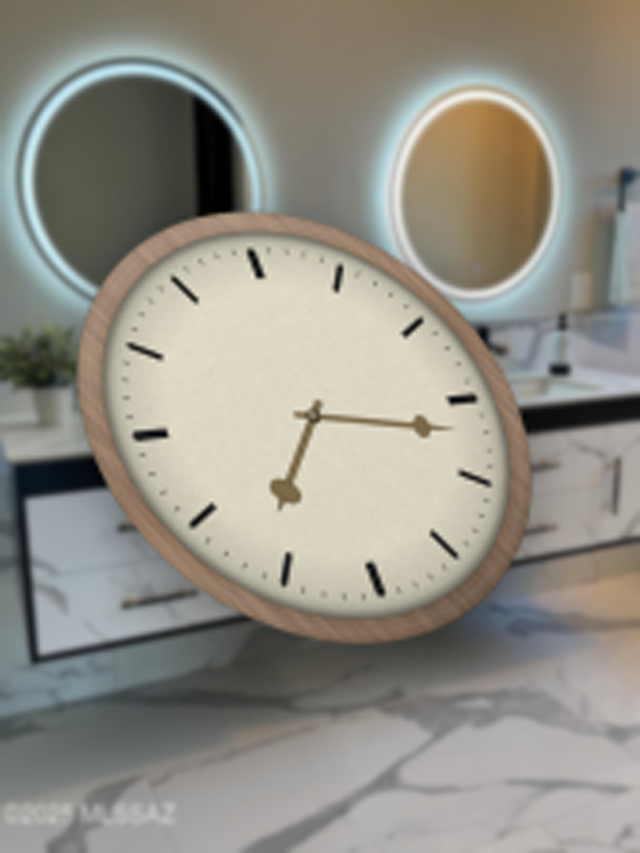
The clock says 7.17
